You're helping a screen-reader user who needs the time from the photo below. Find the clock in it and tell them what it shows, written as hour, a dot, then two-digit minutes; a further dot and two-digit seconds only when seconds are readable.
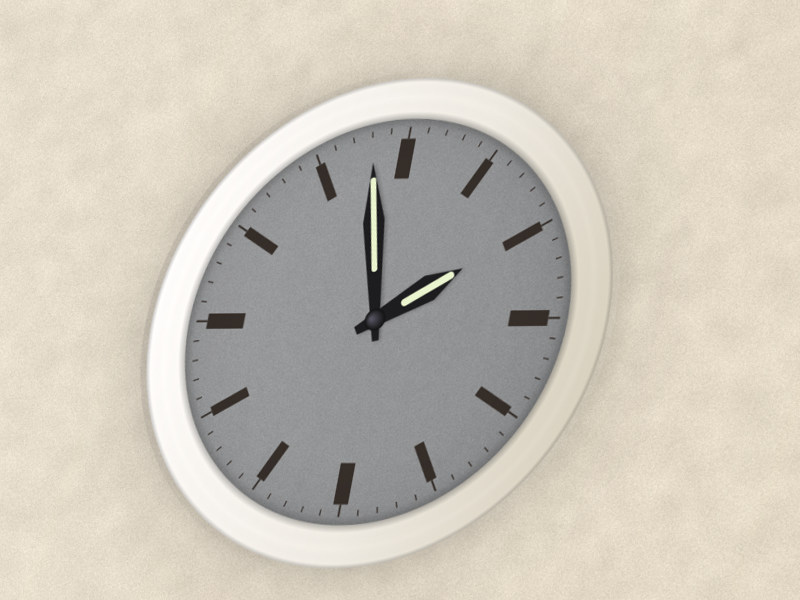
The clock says 1.58
